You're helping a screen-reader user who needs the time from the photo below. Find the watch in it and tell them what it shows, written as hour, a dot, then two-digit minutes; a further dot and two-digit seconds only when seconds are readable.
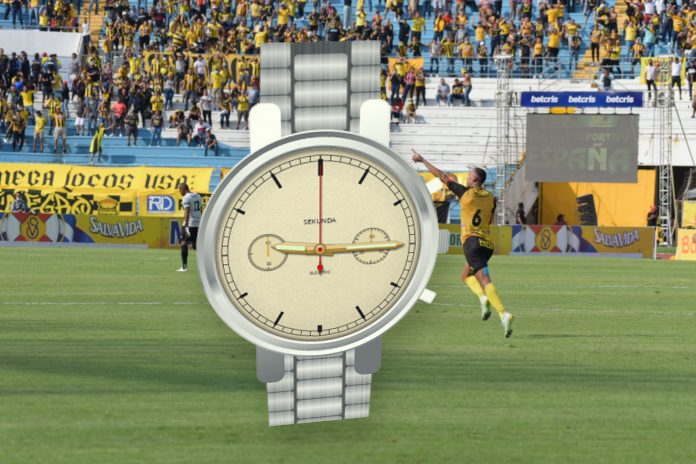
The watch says 9.15
